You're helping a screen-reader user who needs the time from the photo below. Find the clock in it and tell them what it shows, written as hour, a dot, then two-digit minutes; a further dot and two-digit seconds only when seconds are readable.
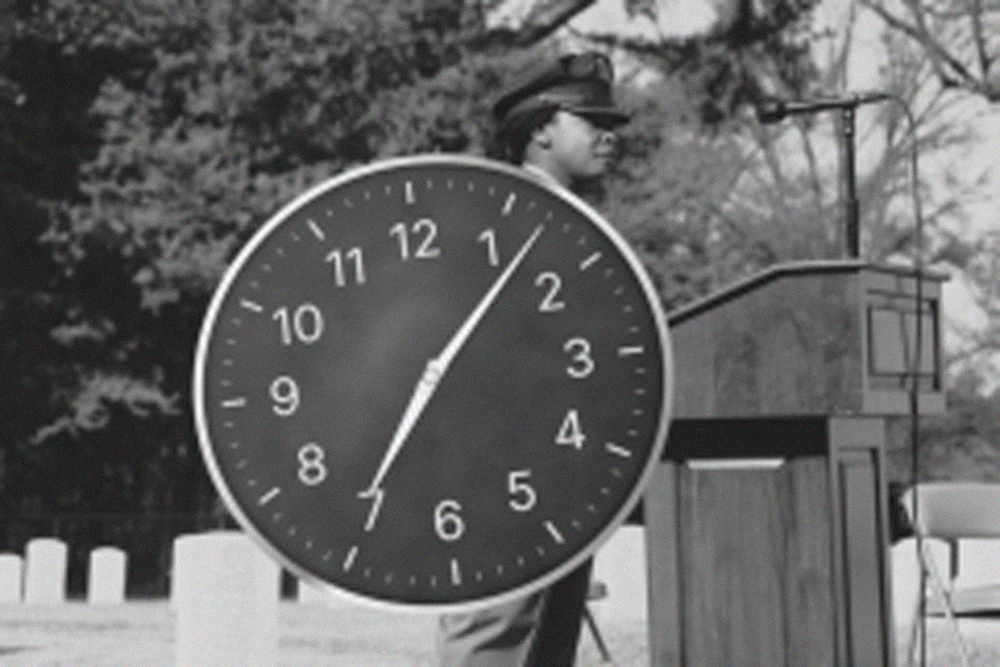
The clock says 7.07
